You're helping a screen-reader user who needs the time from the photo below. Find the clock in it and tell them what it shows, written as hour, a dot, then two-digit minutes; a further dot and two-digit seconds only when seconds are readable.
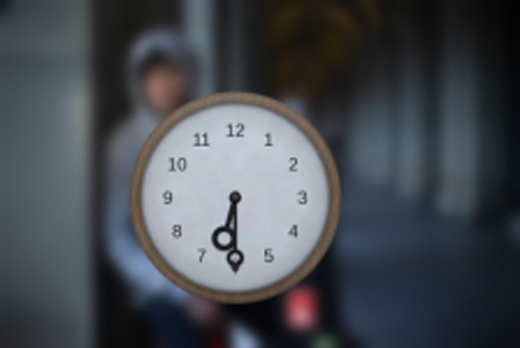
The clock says 6.30
